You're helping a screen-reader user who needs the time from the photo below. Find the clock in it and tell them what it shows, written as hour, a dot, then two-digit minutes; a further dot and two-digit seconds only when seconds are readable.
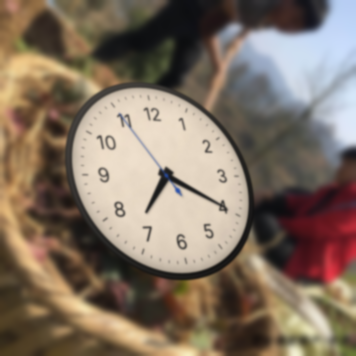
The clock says 7.19.55
